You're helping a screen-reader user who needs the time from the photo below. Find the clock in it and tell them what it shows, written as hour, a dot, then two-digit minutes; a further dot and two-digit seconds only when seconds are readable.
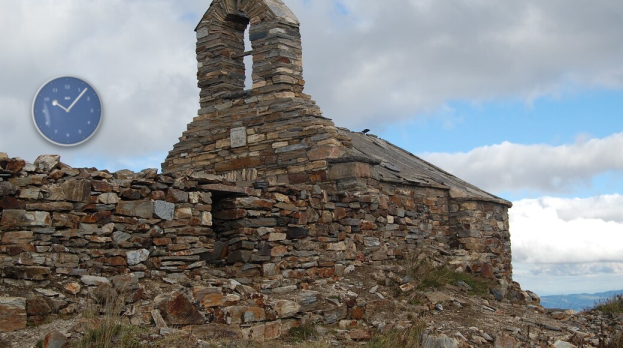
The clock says 10.07
